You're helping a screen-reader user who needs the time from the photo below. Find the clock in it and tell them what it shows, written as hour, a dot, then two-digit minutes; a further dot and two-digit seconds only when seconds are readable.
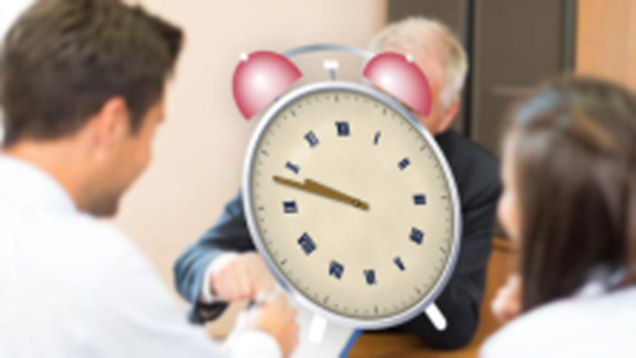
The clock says 9.48
